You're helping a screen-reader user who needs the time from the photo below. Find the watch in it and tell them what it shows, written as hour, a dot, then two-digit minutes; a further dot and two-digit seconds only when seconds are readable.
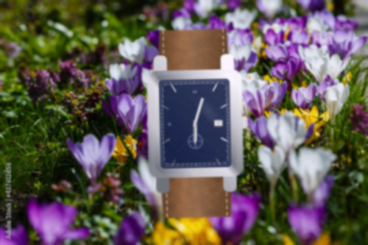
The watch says 6.03
